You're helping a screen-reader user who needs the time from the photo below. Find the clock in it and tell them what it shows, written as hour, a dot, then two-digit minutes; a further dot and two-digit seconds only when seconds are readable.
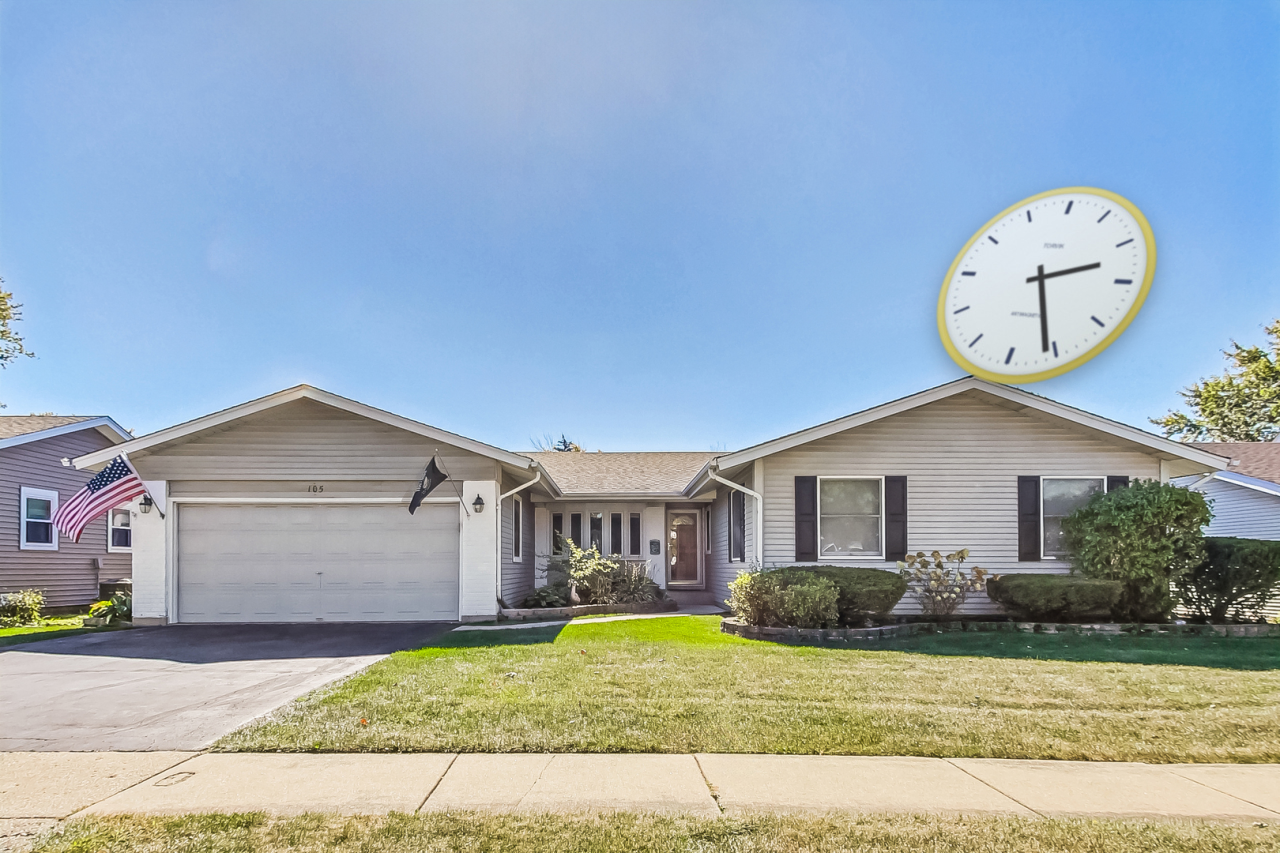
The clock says 2.26
